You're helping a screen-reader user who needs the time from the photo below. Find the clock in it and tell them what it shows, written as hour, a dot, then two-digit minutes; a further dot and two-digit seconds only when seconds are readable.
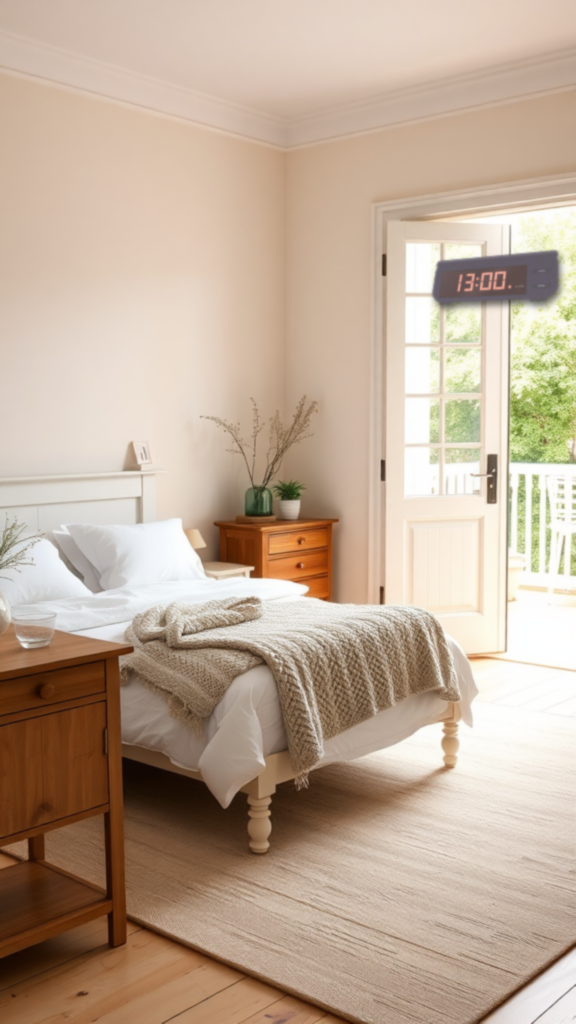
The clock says 13.00
